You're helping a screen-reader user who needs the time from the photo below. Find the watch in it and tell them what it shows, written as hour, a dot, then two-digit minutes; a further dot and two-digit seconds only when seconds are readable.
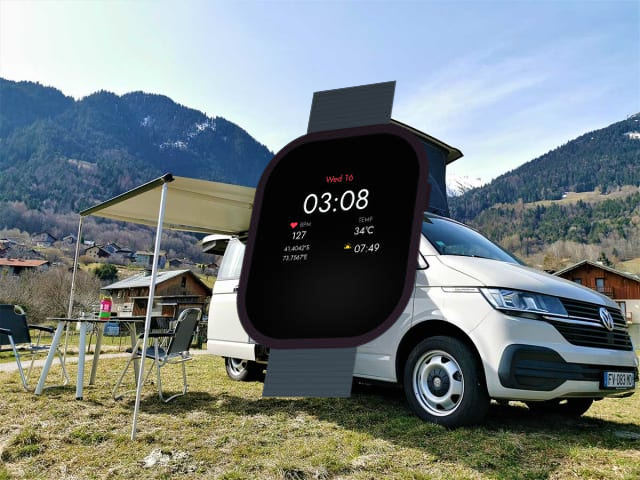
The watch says 3.08
